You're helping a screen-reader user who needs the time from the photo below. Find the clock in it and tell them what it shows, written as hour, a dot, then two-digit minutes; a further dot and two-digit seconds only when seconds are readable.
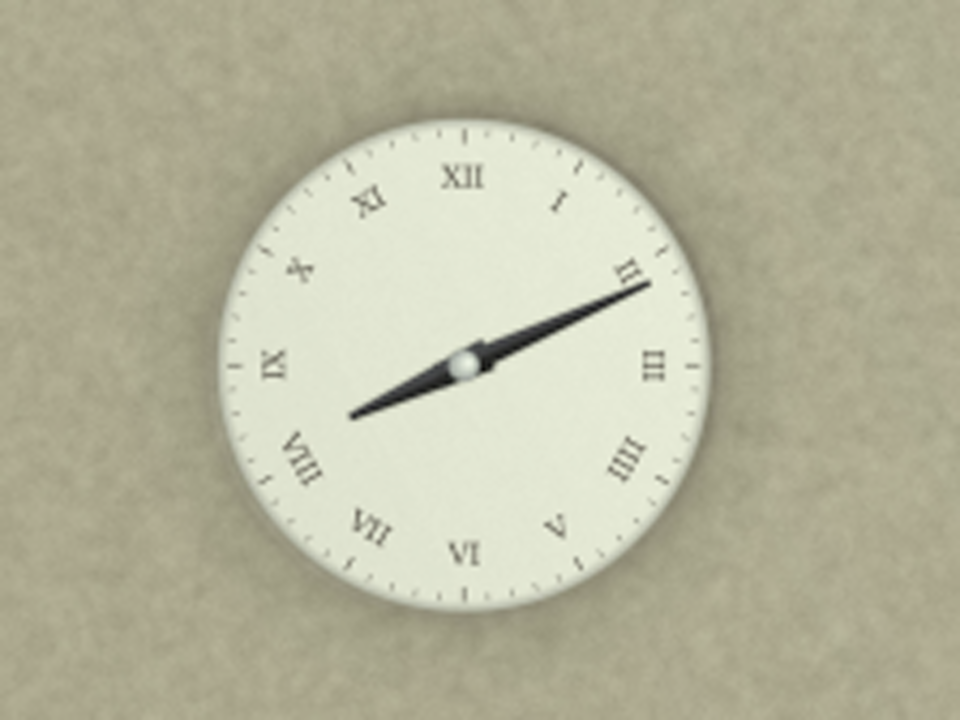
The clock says 8.11
